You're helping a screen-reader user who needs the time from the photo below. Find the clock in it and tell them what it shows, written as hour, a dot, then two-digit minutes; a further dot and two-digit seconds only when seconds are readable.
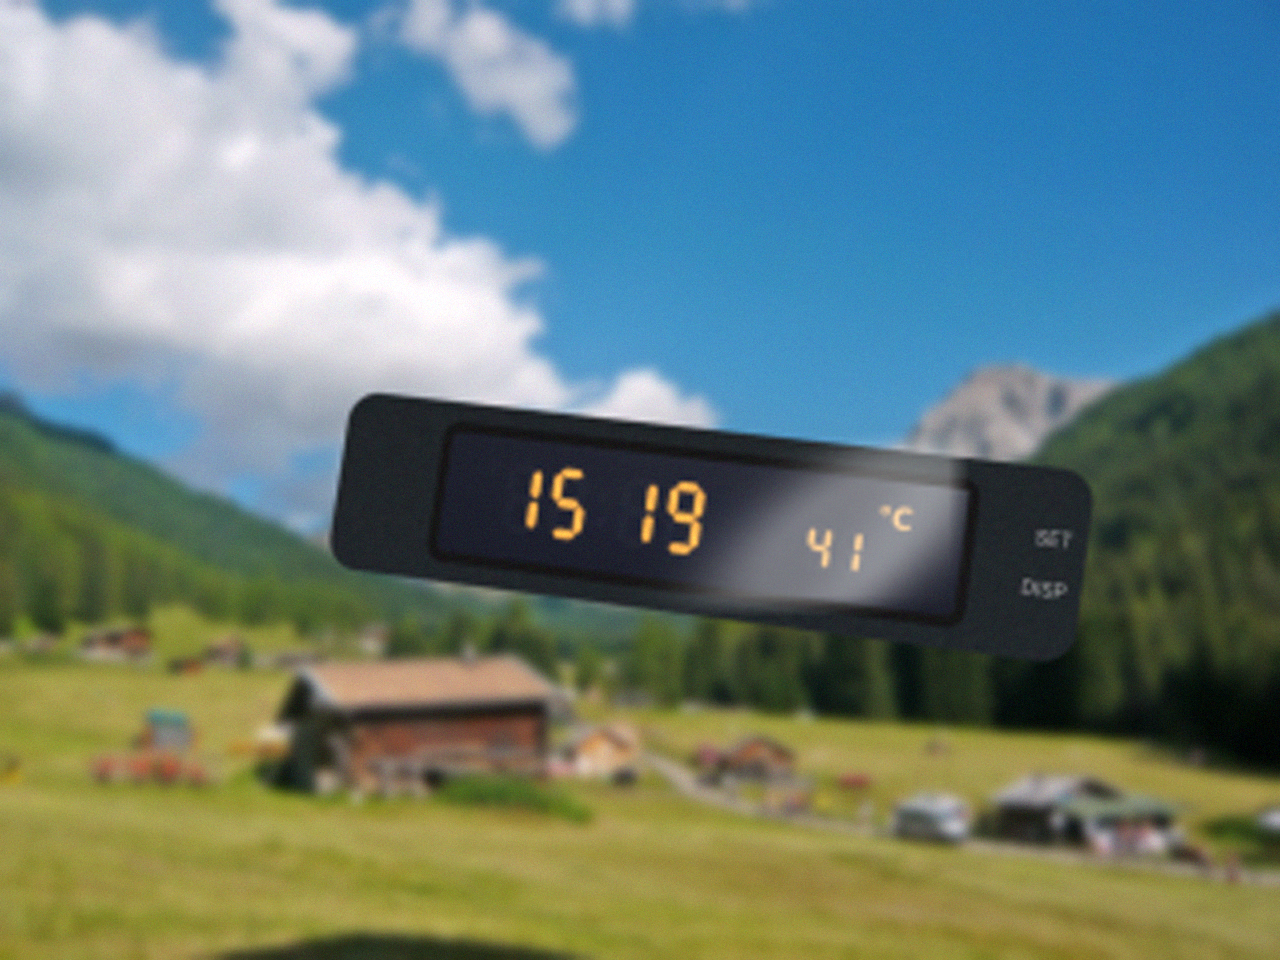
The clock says 15.19
